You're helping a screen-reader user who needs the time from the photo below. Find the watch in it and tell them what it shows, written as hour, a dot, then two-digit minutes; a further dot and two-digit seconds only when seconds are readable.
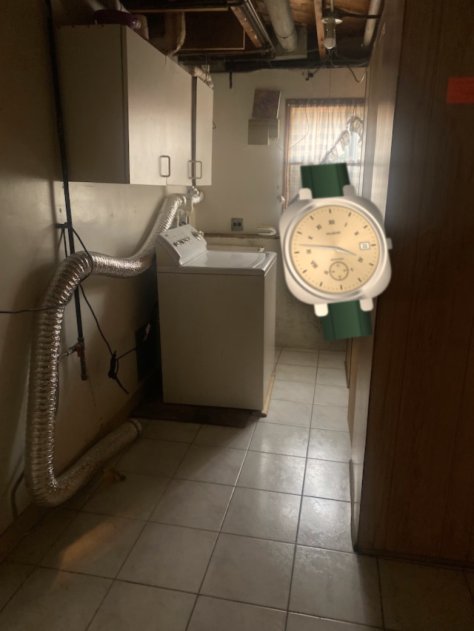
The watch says 3.47
